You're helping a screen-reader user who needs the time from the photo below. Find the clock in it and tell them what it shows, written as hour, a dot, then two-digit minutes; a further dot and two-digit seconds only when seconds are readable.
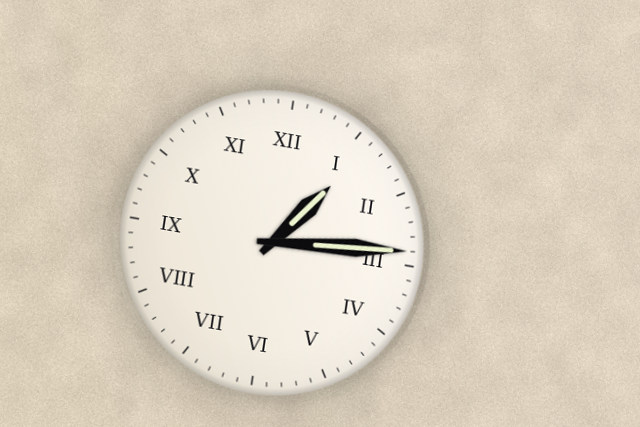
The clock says 1.14
